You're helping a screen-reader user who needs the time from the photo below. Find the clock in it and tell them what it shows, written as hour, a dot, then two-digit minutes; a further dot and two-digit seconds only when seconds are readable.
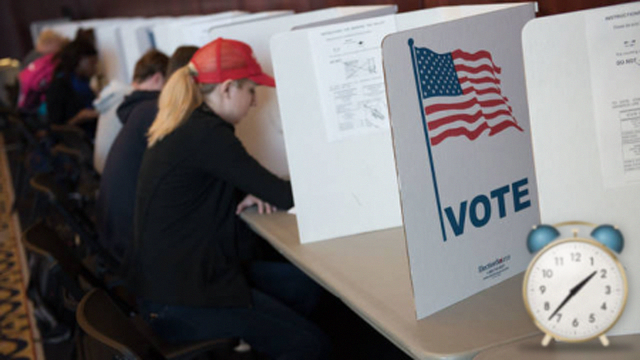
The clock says 1.37
